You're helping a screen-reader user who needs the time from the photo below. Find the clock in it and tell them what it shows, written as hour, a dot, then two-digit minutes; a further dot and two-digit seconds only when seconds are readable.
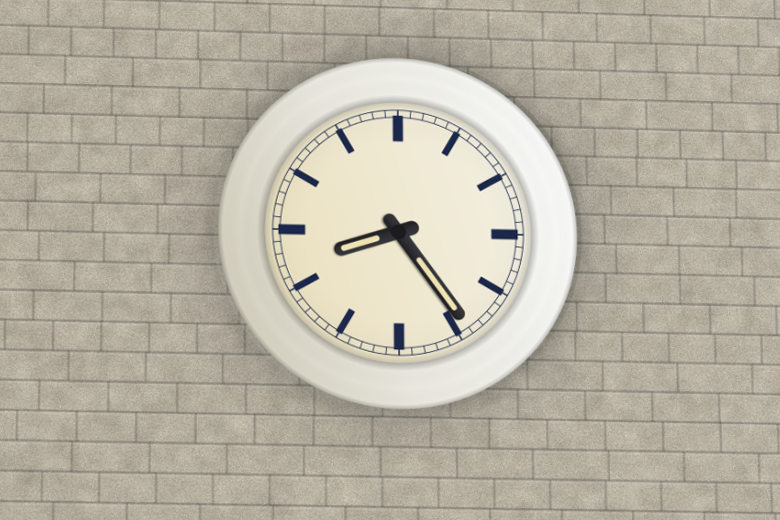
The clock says 8.24
